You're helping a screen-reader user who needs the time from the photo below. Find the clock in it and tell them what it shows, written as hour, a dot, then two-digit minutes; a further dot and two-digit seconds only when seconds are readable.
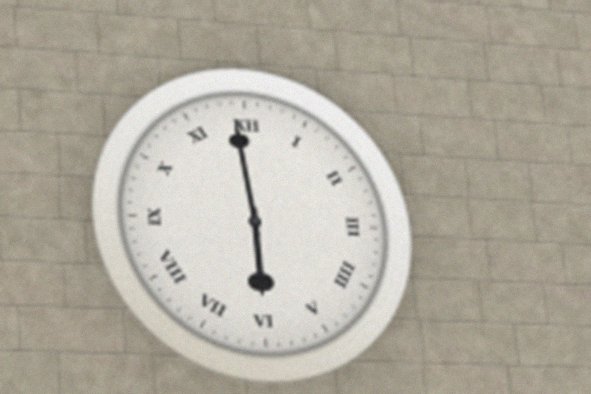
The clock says 5.59
